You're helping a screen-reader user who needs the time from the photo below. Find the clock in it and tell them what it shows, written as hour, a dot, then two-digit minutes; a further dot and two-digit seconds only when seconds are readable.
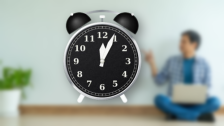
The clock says 12.04
